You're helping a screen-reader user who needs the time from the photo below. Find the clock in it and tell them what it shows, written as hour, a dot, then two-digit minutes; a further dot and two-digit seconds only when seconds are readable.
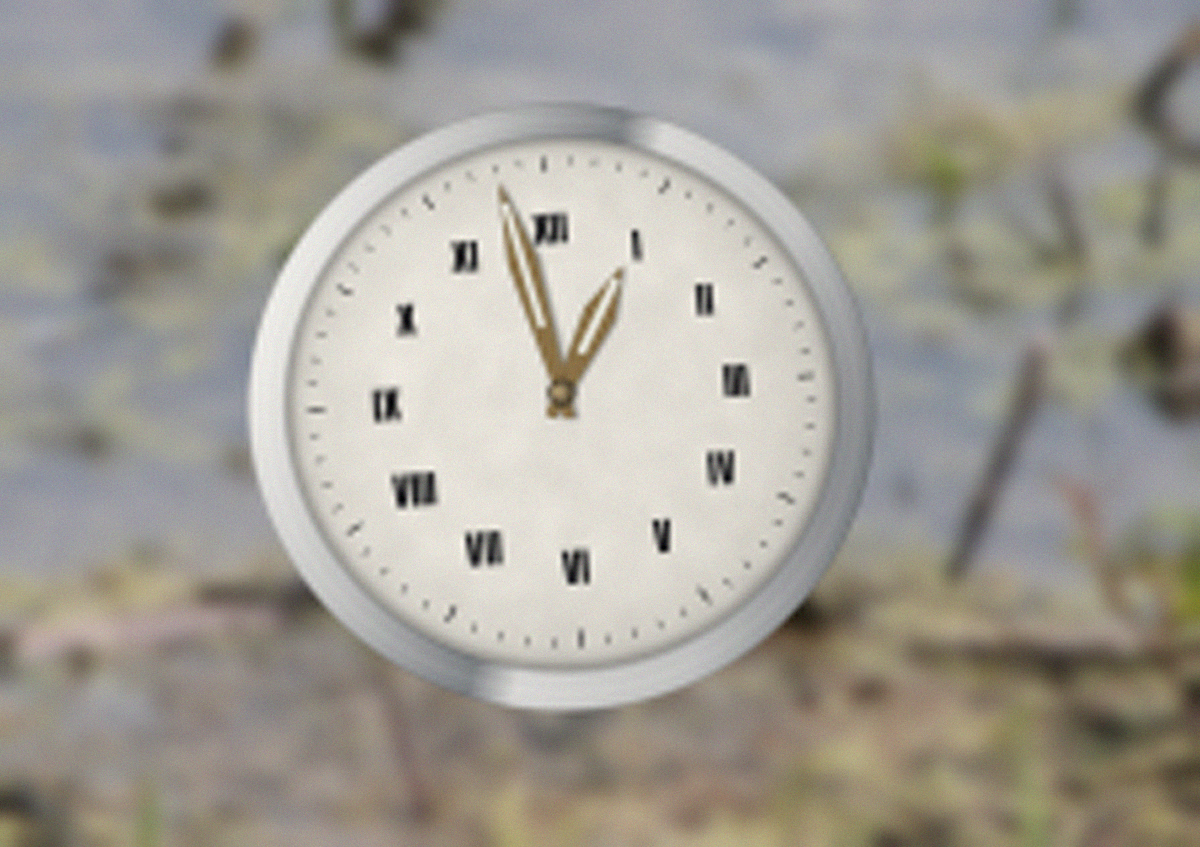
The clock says 12.58
